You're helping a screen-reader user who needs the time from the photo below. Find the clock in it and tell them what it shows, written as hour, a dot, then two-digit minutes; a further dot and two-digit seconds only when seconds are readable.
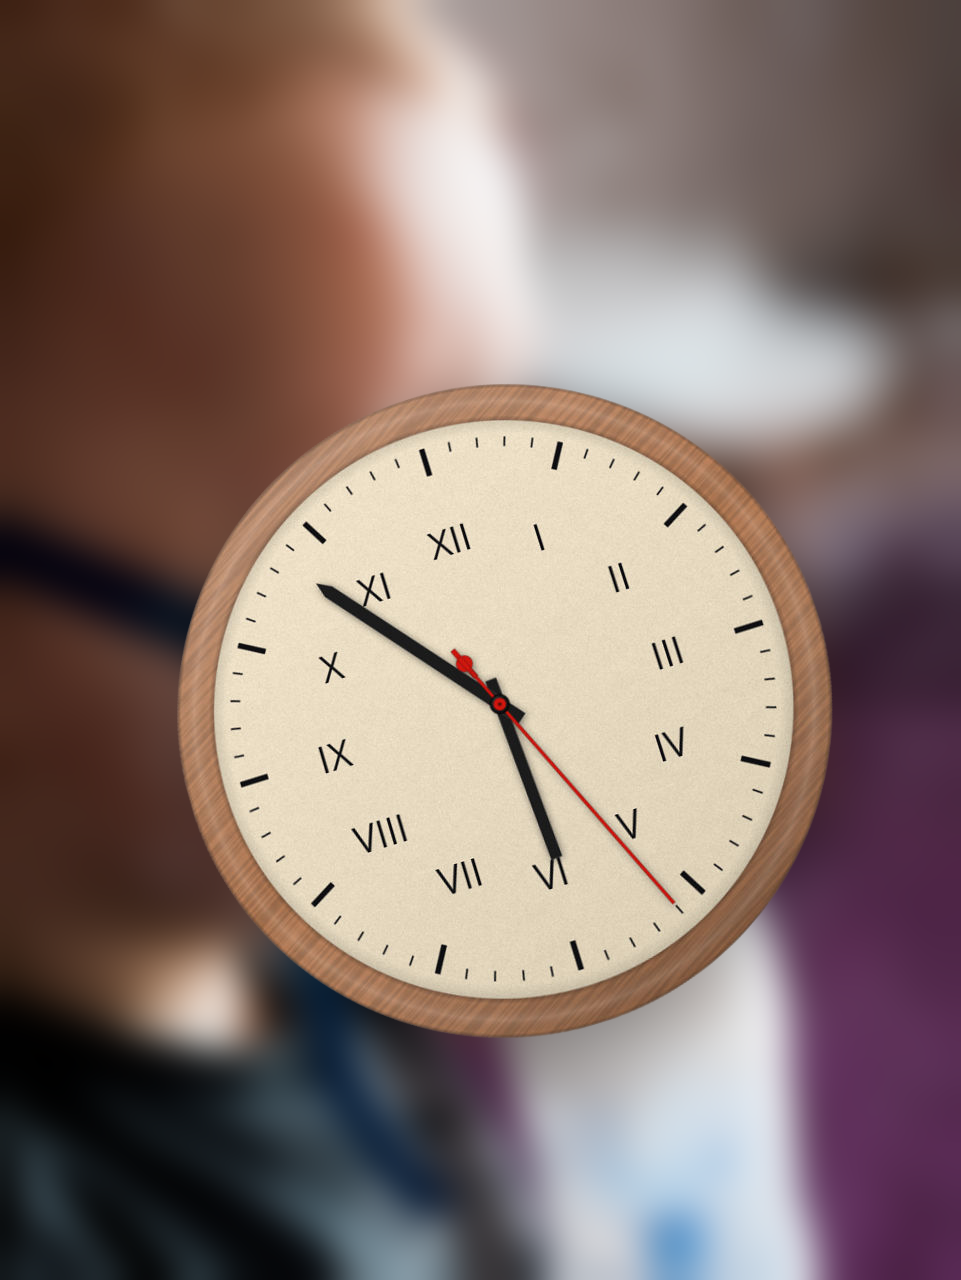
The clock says 5.53.26
